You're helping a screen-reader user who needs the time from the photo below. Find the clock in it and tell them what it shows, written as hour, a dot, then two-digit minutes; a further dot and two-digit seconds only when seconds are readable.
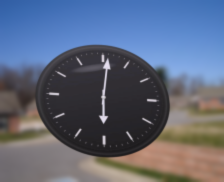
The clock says 6.01
